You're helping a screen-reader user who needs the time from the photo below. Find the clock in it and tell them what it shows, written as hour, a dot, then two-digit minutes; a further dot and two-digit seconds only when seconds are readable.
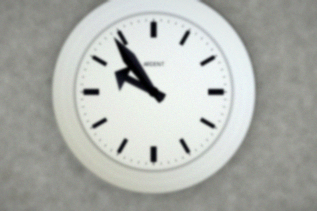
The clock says 9.54
